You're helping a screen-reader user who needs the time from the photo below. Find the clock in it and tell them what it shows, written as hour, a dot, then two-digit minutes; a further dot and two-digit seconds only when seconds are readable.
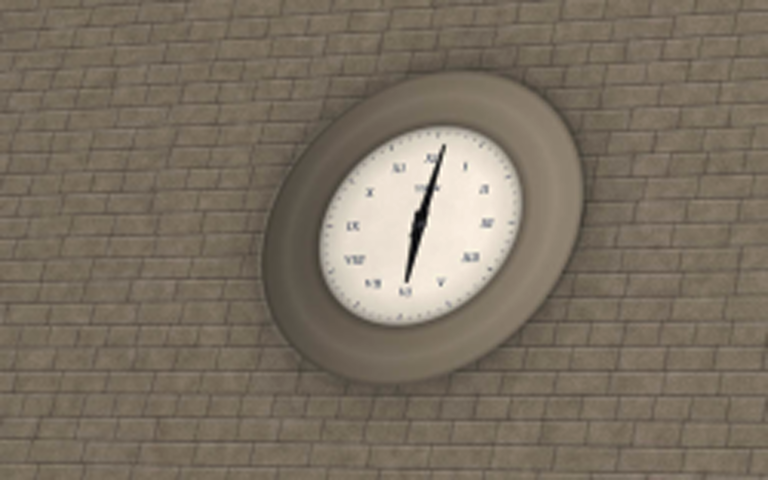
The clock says 6.01
